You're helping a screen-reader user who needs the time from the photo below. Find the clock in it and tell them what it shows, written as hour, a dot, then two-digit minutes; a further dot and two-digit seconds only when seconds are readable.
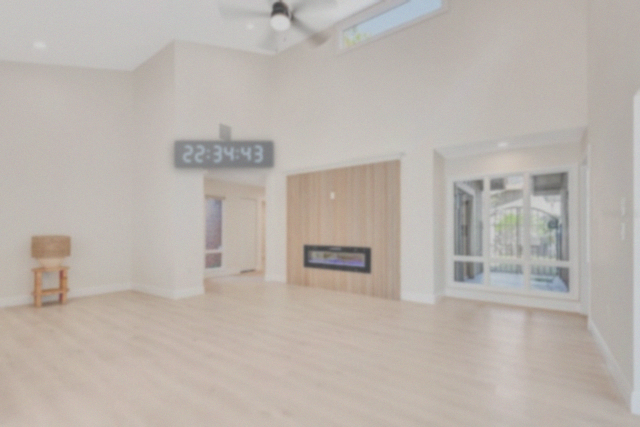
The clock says 22.34.43
